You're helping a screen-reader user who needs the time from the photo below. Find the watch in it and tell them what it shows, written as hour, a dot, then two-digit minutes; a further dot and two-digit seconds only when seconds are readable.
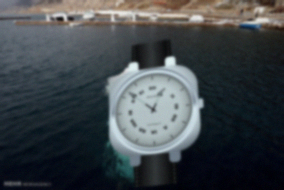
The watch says 12.52
